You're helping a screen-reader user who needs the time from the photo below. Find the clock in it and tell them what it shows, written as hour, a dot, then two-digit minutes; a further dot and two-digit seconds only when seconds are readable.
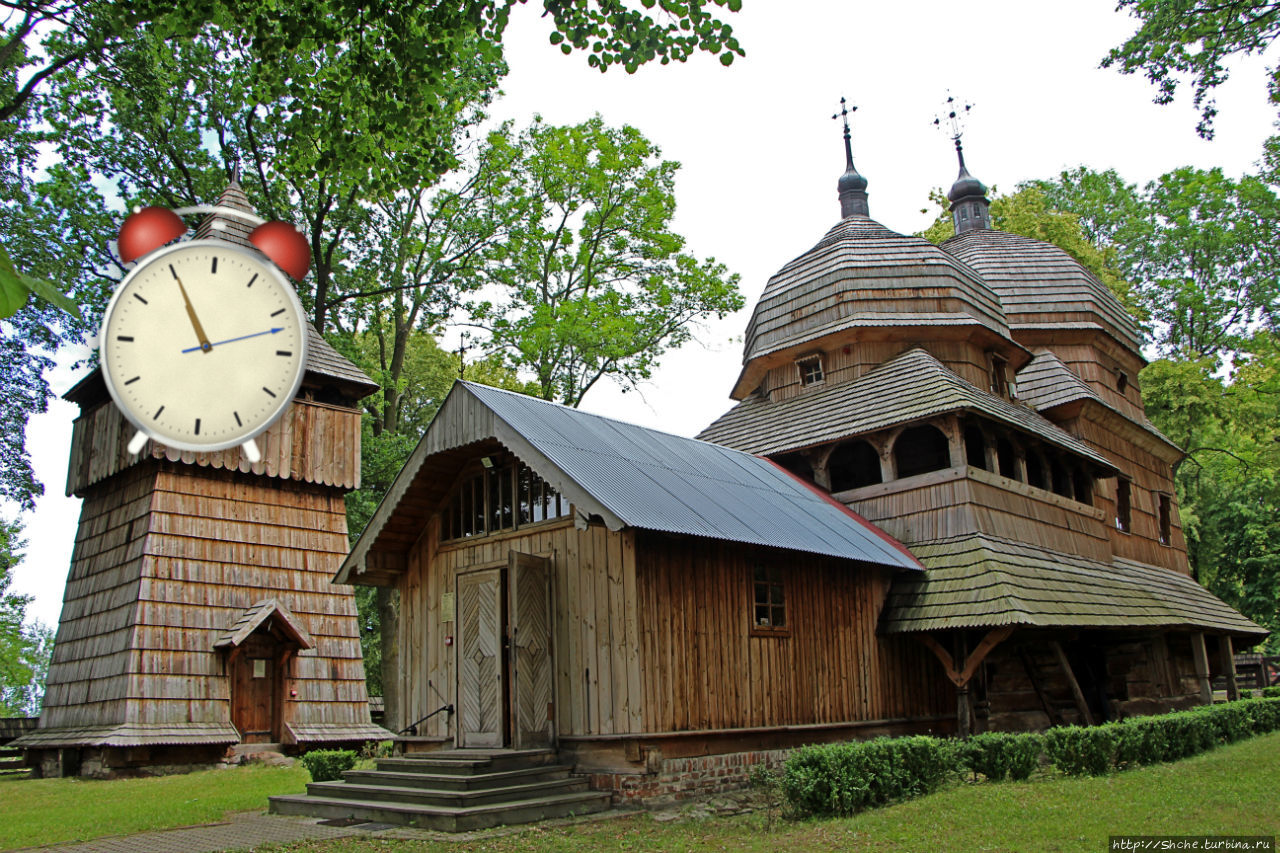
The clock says 10.55.12
